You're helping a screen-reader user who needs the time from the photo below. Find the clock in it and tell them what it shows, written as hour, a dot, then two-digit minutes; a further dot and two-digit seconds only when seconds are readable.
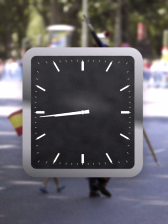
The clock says 8.44
